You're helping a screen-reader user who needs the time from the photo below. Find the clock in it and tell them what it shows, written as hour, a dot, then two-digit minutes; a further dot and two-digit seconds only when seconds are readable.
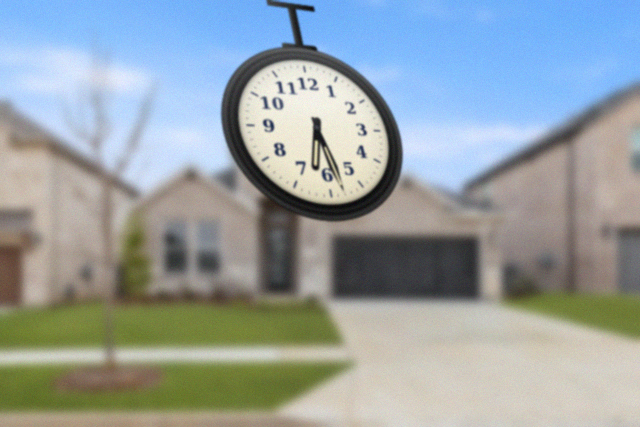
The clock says 6.28
